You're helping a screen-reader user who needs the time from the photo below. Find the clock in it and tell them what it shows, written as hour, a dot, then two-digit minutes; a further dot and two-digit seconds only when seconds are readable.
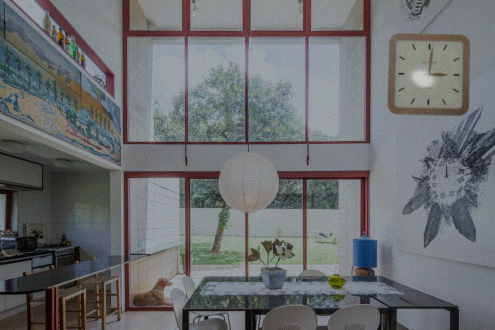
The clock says 3.01
